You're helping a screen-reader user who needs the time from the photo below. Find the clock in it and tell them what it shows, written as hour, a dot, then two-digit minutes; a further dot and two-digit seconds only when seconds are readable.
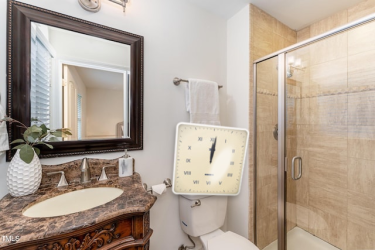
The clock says 12.01
